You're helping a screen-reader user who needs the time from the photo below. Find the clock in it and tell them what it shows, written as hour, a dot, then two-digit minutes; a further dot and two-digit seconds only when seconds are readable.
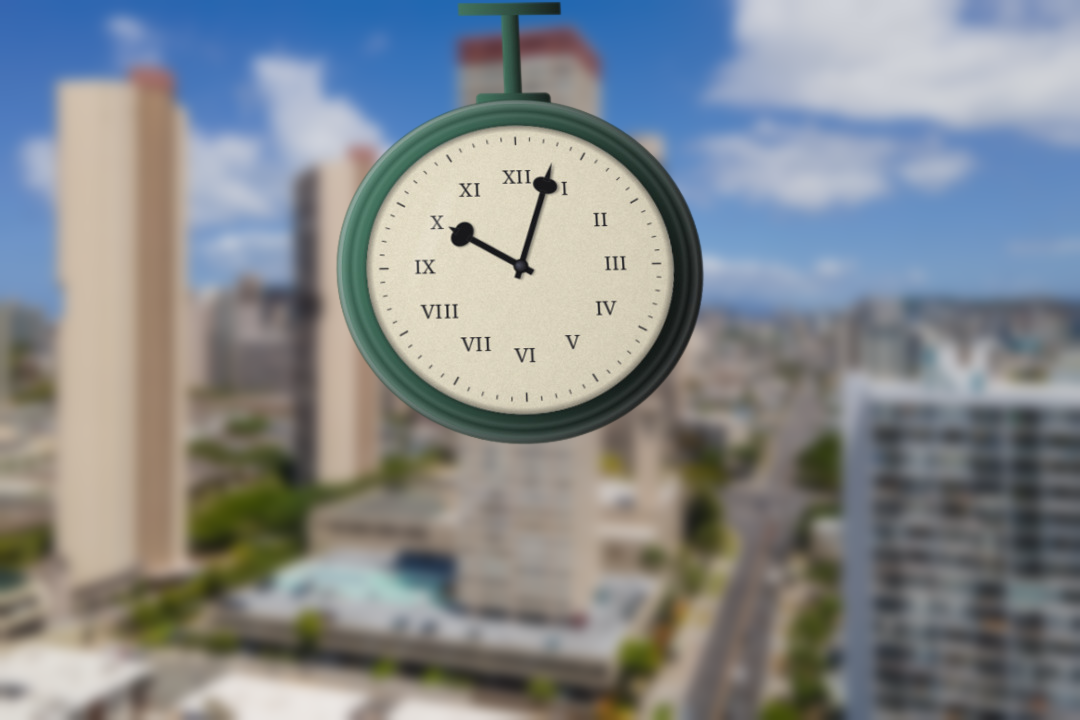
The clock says 10.03
